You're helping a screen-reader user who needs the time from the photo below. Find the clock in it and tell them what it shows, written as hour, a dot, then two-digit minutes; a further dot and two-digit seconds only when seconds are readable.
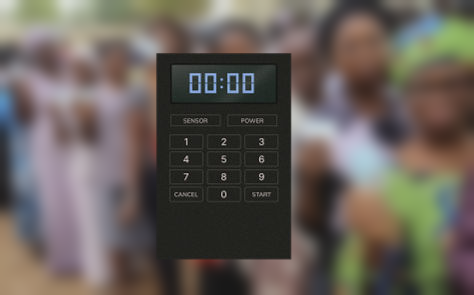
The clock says 0.00
